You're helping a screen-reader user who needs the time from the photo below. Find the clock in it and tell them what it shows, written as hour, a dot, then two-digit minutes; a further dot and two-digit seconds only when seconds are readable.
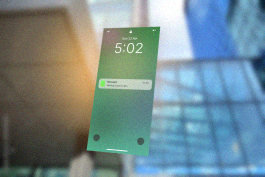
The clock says 5.02
